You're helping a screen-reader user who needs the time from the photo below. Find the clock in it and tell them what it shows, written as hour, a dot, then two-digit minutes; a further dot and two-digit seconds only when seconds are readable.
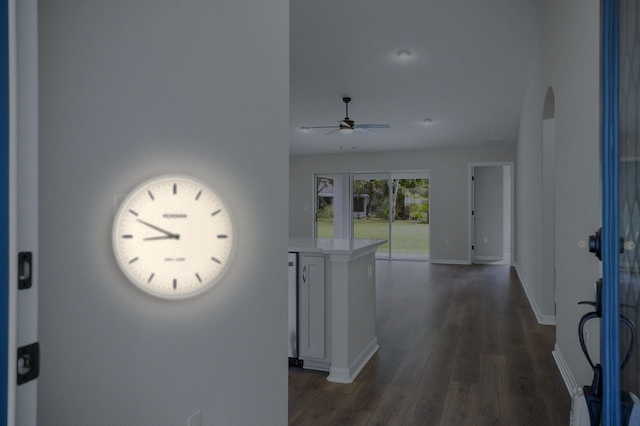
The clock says 8.49
